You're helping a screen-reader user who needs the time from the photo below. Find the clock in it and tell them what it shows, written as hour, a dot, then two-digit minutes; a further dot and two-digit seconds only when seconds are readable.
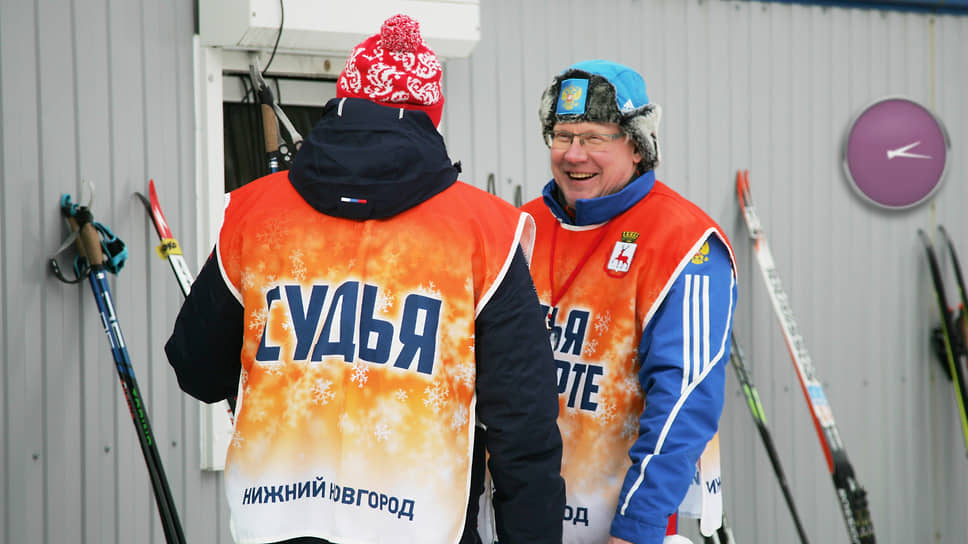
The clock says 2.16
